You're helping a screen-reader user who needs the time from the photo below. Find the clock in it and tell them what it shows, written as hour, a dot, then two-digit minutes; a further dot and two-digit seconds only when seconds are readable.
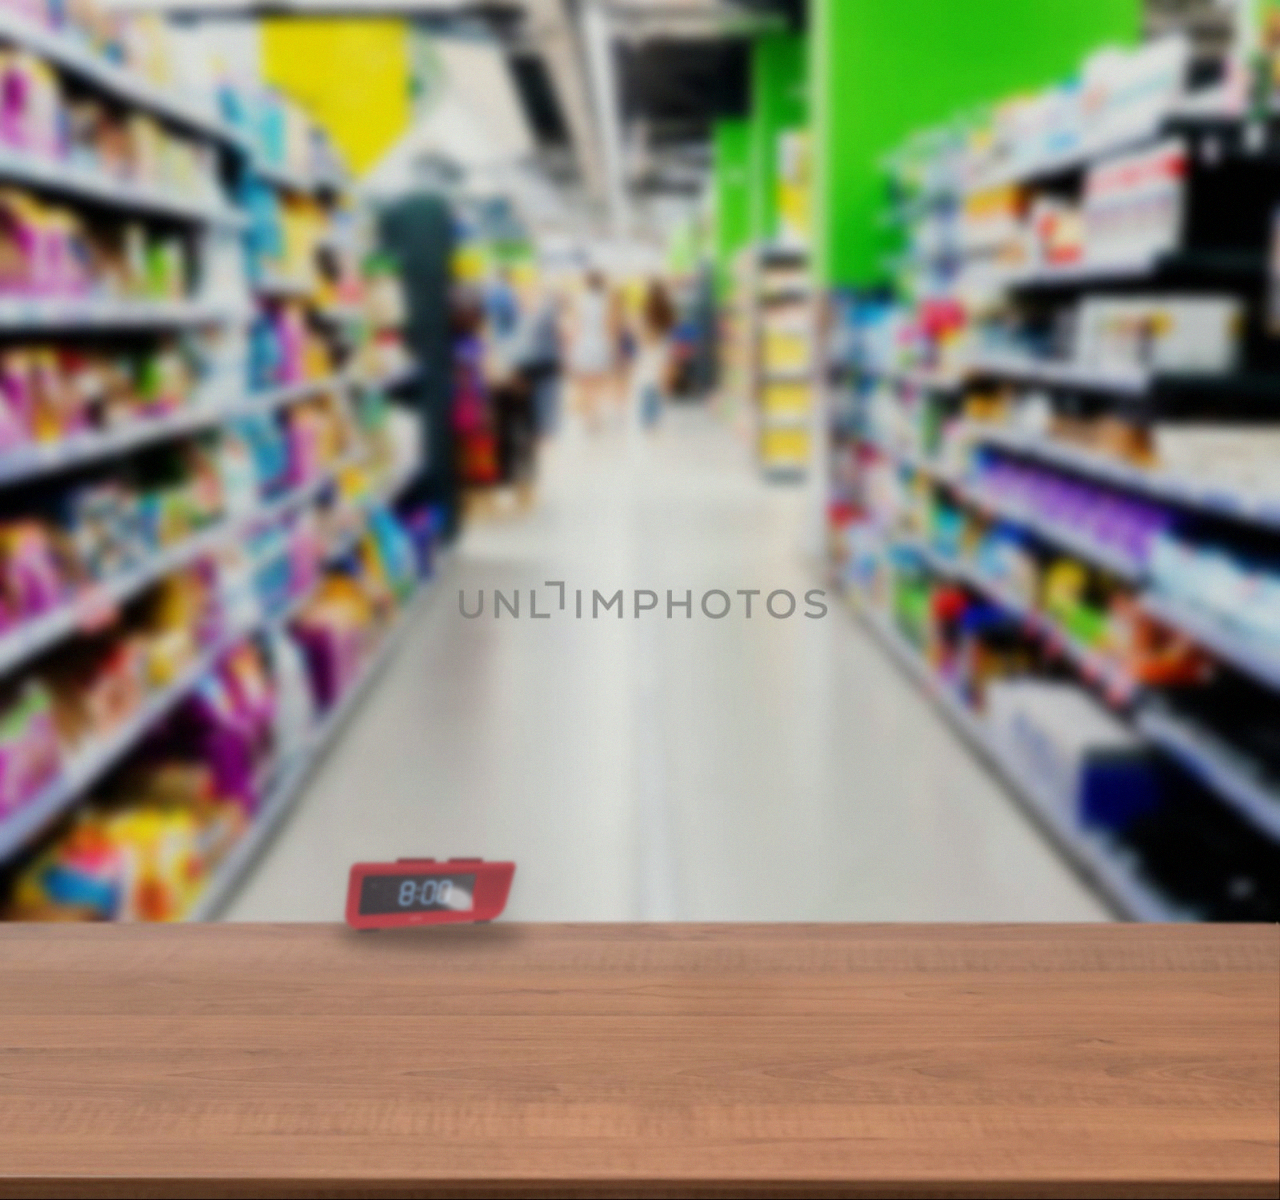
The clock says 8.00
